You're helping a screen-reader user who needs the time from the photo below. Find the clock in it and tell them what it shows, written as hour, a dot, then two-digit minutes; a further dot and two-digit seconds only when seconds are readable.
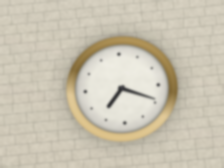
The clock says 7.19
